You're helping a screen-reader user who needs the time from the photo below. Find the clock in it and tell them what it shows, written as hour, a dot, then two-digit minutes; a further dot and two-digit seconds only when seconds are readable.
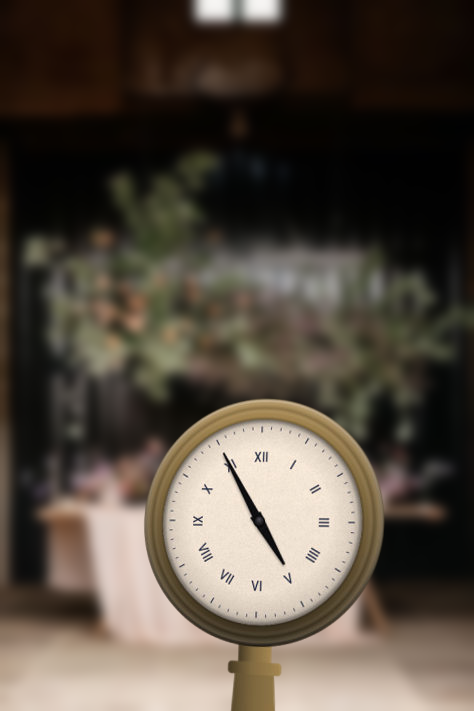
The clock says 4.55
